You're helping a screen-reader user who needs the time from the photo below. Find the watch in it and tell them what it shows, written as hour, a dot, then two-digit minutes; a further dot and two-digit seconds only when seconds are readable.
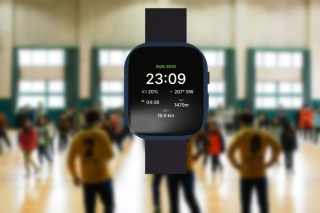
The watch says 23.09
